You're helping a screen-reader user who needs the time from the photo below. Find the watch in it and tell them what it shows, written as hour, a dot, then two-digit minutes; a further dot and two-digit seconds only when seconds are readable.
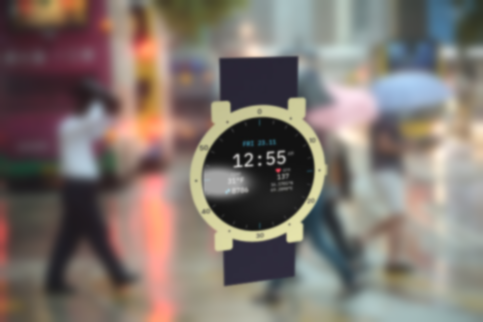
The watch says 12.55
